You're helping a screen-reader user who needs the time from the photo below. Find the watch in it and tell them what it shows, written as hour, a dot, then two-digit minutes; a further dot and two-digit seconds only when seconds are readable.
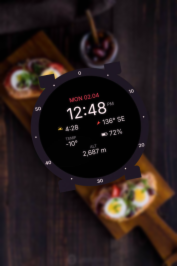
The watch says 12.48
